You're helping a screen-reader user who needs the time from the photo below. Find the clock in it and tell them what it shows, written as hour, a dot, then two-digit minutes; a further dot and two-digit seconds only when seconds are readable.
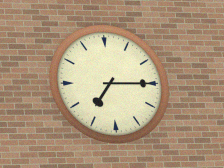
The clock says 7.15
